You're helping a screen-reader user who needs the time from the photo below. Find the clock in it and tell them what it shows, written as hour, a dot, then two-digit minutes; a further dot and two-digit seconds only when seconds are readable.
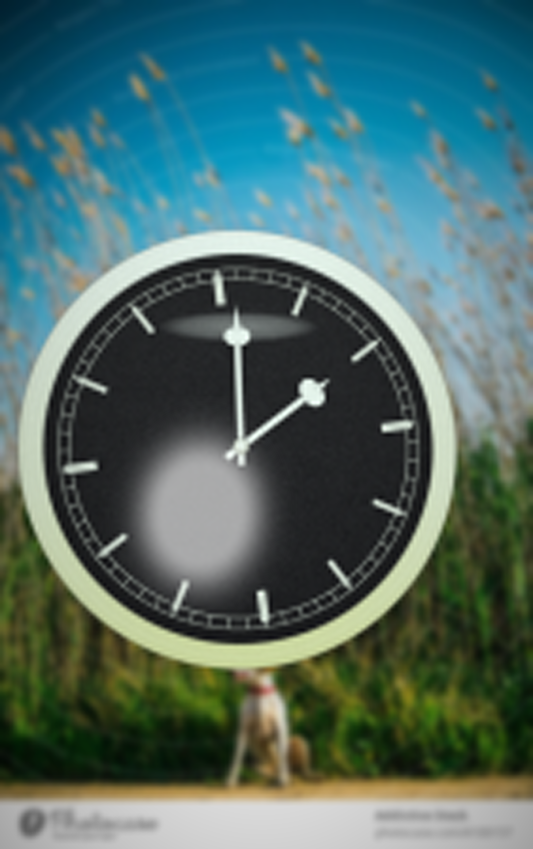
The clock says 2.01
